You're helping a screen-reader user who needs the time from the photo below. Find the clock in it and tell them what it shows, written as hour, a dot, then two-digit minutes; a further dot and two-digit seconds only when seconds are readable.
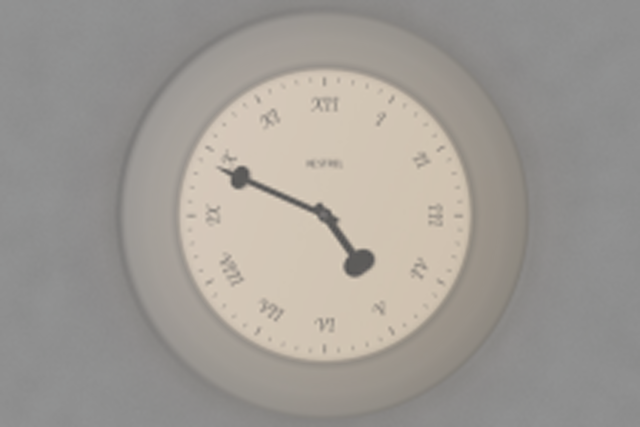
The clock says 4.49
